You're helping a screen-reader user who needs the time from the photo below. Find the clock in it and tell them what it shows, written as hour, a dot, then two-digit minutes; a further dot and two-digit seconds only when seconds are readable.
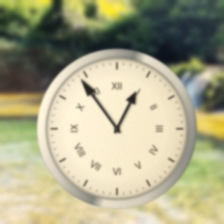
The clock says 12.54
